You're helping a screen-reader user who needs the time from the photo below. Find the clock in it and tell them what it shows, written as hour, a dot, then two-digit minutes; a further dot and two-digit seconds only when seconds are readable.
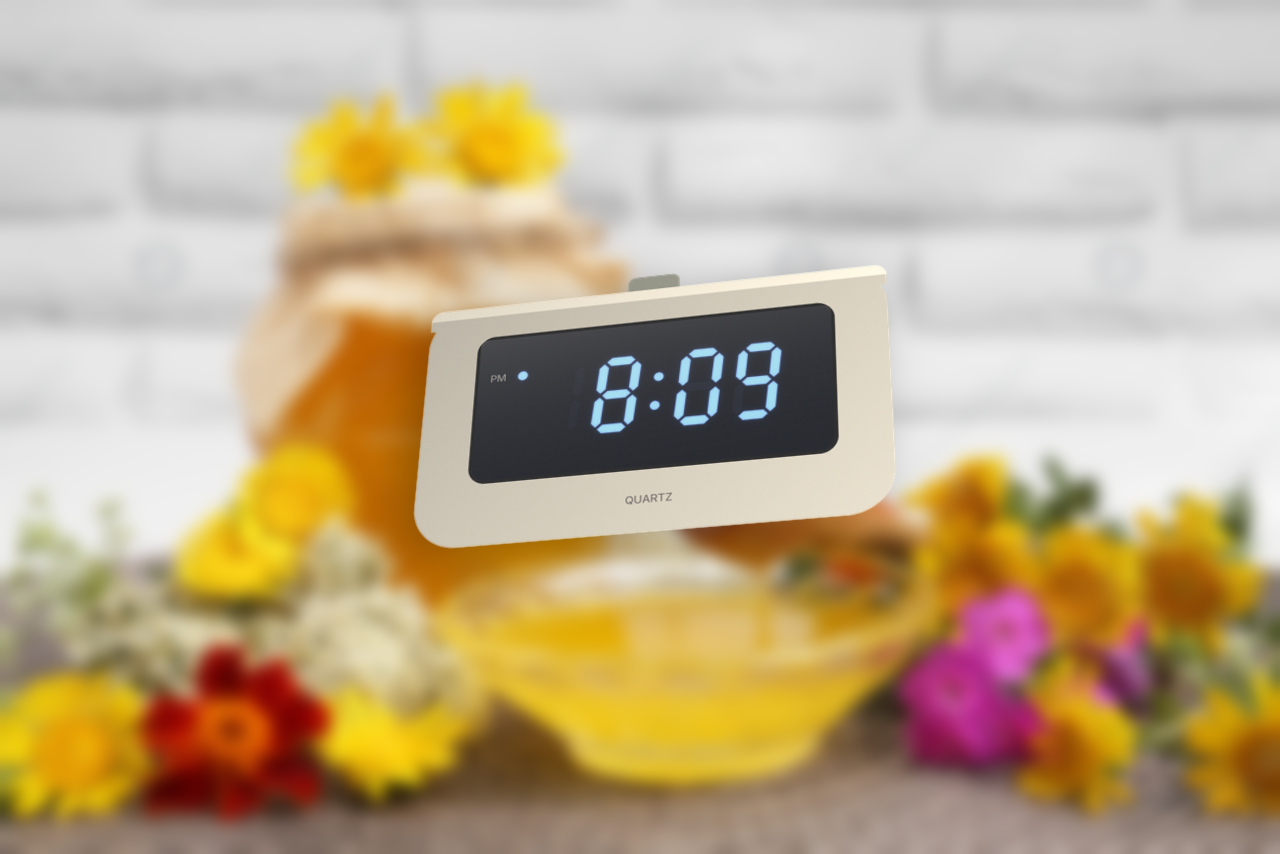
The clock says 8.09
